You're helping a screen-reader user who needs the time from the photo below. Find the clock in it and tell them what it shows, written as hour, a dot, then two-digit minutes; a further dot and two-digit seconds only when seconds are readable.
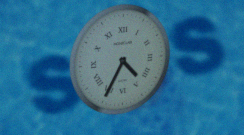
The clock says 4.35
